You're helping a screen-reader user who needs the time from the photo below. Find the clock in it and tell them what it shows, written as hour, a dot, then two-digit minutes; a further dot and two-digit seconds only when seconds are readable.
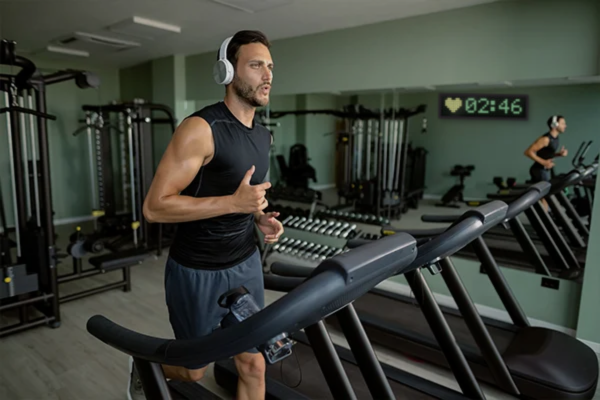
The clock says 2.46
